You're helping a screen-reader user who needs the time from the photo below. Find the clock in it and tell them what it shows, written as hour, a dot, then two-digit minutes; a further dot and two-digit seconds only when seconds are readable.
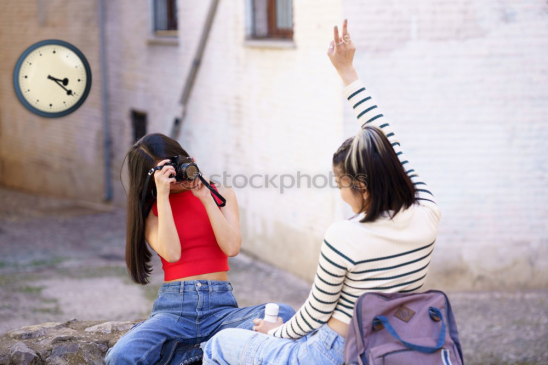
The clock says 3.21
